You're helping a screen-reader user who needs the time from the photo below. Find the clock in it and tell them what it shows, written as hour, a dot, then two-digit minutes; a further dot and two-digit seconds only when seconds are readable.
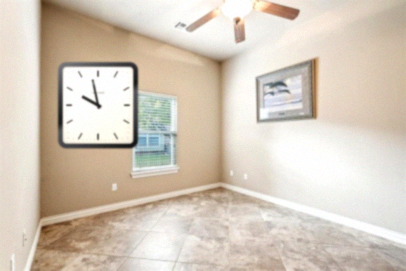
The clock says 9.58
